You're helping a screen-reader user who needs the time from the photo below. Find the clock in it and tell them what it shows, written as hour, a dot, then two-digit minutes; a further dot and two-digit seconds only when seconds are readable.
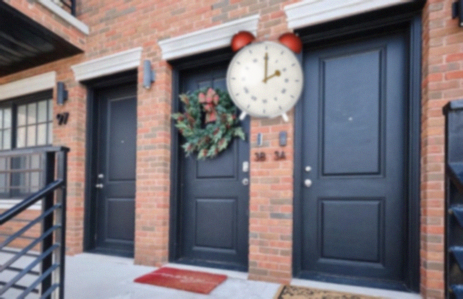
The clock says 2.00
